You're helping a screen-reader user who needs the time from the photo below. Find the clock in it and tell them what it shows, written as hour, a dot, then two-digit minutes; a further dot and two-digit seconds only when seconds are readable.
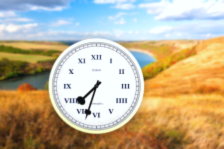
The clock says 7.33
